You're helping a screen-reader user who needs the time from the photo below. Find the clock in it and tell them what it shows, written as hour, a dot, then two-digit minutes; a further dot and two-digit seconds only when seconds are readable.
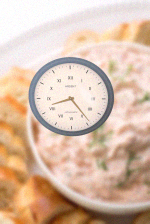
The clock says 8.24
